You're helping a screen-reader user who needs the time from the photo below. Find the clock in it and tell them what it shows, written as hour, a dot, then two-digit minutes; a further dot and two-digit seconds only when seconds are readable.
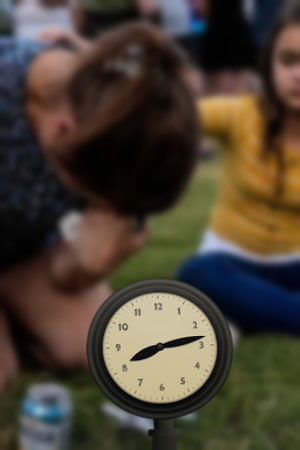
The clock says 8.13
